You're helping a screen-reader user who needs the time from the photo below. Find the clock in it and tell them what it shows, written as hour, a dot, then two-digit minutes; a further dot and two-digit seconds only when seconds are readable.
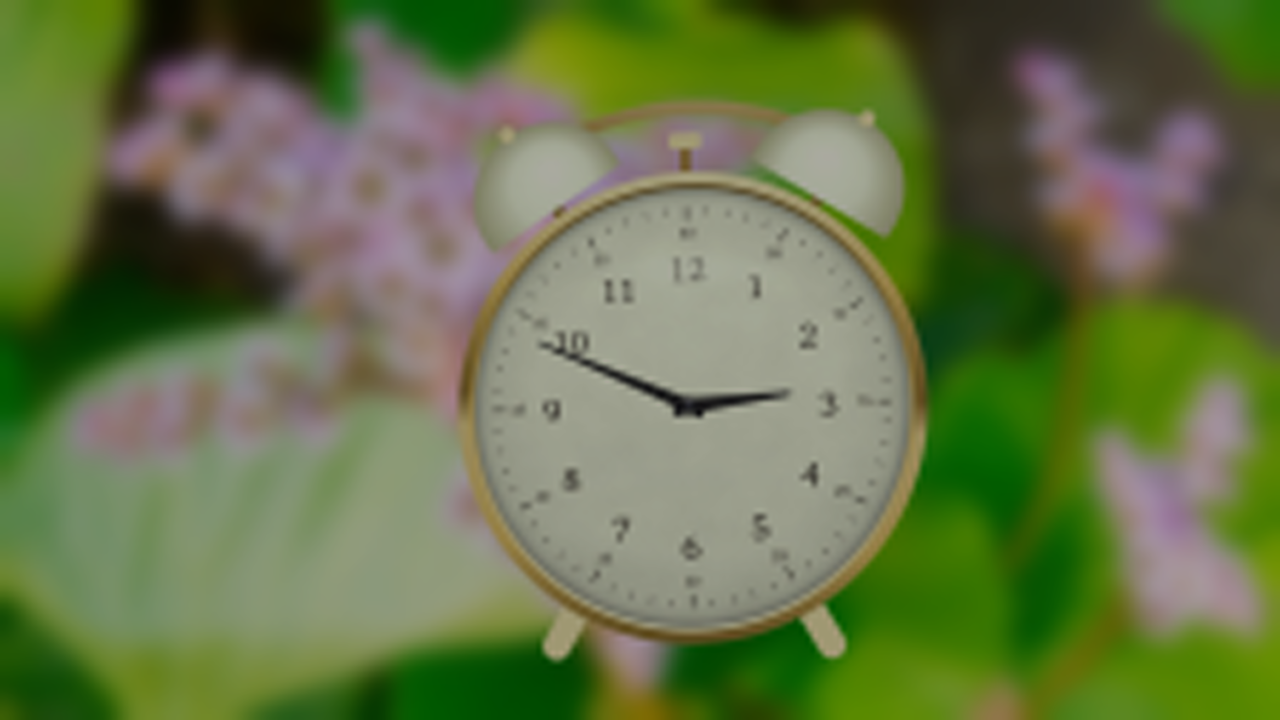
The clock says 2.49
